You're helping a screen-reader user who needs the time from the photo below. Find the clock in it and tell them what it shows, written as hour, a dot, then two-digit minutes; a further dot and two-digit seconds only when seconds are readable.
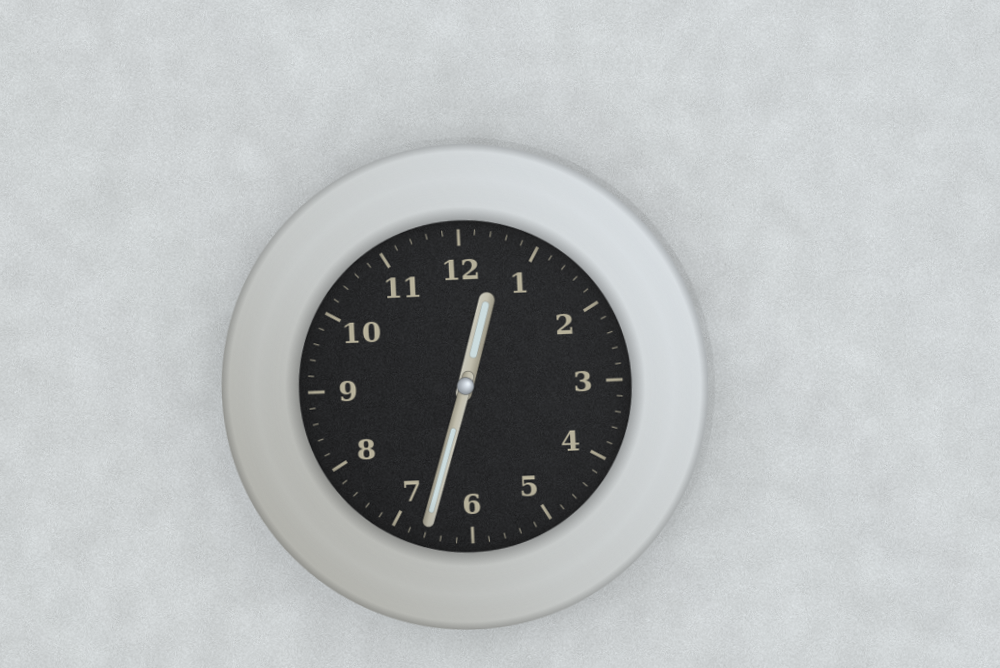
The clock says 12.33
